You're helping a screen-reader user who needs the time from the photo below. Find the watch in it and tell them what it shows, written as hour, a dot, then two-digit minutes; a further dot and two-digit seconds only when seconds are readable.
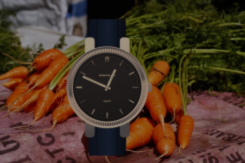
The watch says 12.49
